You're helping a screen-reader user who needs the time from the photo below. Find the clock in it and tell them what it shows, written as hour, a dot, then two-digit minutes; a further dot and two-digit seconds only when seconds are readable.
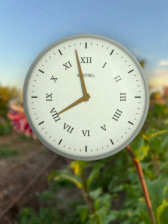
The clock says 7.58
